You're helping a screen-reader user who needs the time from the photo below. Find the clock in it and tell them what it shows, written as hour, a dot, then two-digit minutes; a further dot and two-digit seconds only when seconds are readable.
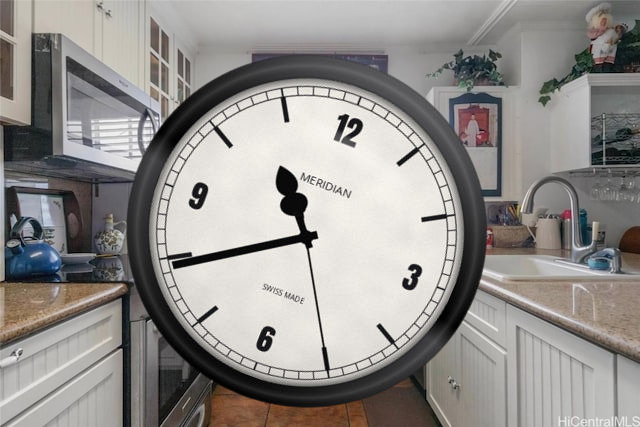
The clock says 10.39.25
